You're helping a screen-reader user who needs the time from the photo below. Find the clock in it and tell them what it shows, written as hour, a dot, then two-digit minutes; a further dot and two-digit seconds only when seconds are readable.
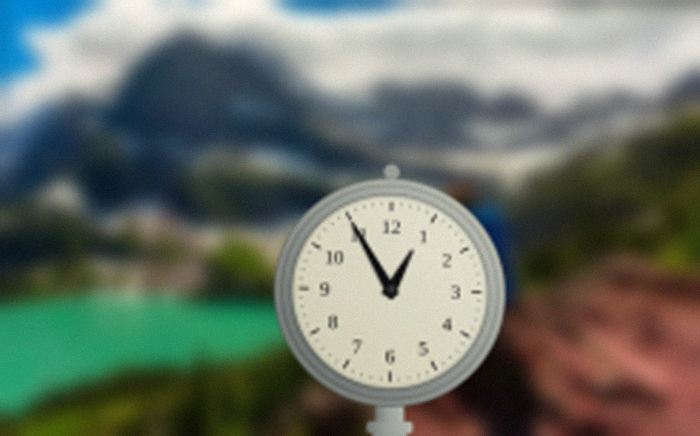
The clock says 12.55
